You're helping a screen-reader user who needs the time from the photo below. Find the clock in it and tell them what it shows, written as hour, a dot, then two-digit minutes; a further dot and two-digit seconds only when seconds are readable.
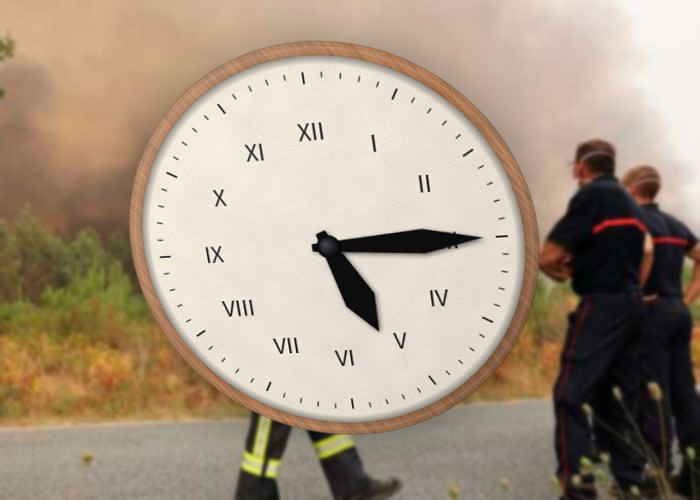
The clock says 5.15
